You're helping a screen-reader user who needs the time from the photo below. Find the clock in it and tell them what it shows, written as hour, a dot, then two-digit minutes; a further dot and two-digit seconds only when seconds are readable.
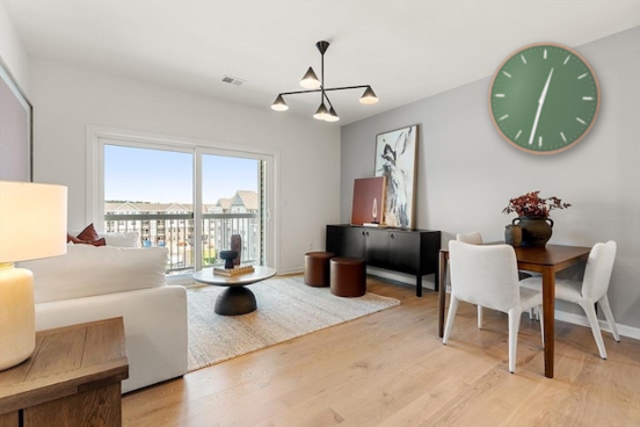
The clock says 12.32
